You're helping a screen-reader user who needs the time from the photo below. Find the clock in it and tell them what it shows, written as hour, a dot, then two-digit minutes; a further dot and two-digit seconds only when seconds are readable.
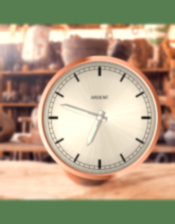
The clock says 6.48
